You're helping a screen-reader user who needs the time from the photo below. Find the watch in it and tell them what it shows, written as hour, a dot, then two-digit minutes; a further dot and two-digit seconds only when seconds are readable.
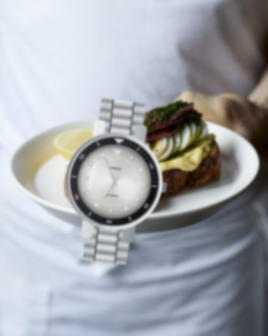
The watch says 6.55
